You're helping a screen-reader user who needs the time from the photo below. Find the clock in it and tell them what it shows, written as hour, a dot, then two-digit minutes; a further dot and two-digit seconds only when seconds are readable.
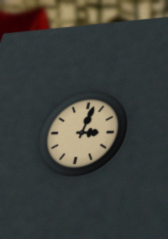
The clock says 3.02
